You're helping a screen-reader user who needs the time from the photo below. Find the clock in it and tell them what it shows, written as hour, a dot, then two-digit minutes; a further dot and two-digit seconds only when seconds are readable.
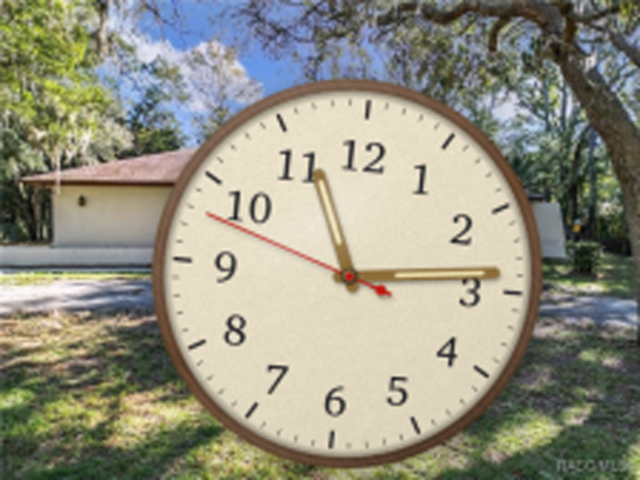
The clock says 11.13.48
